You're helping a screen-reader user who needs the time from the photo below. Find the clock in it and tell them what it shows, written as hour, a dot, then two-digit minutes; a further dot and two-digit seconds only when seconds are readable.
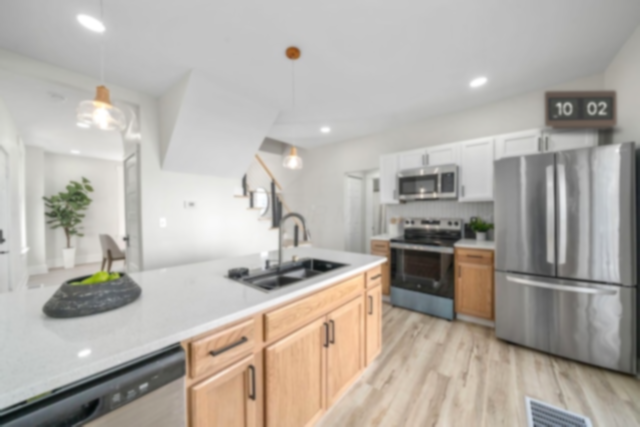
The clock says 10.02
